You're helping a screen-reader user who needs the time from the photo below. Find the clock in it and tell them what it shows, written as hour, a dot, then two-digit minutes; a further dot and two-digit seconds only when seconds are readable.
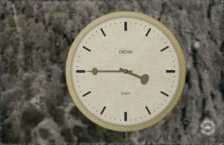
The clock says 3.45
